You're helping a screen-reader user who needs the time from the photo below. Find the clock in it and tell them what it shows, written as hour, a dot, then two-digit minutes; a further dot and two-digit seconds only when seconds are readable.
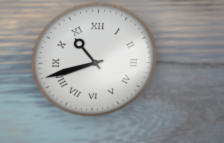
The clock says 10.42
